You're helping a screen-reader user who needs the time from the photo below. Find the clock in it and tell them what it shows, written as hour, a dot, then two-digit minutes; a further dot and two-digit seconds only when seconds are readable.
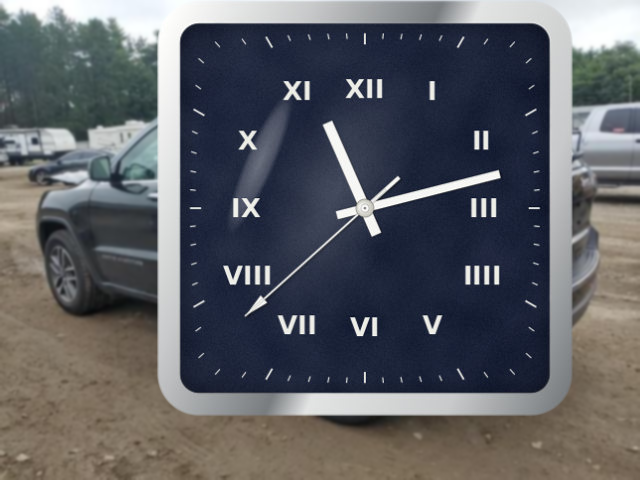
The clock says 11.12.38
